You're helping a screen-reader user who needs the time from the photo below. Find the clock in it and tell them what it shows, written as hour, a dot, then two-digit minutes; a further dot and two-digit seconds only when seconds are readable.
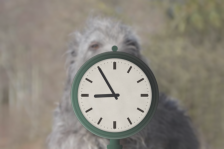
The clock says 8.55
